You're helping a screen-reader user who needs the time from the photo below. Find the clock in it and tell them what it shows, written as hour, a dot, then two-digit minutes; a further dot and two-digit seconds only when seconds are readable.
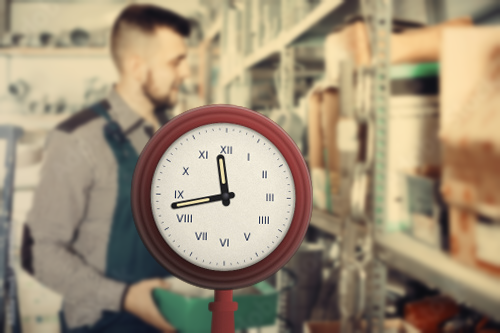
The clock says 11.43
